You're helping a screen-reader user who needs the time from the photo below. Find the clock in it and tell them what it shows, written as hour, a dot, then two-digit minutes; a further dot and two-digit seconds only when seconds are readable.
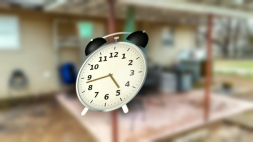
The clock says 4.43
